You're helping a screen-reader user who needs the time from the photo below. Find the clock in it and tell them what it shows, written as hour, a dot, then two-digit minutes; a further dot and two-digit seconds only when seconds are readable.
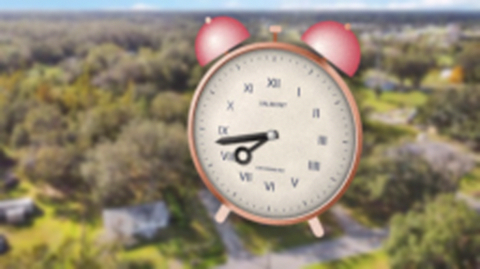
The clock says 7.43
